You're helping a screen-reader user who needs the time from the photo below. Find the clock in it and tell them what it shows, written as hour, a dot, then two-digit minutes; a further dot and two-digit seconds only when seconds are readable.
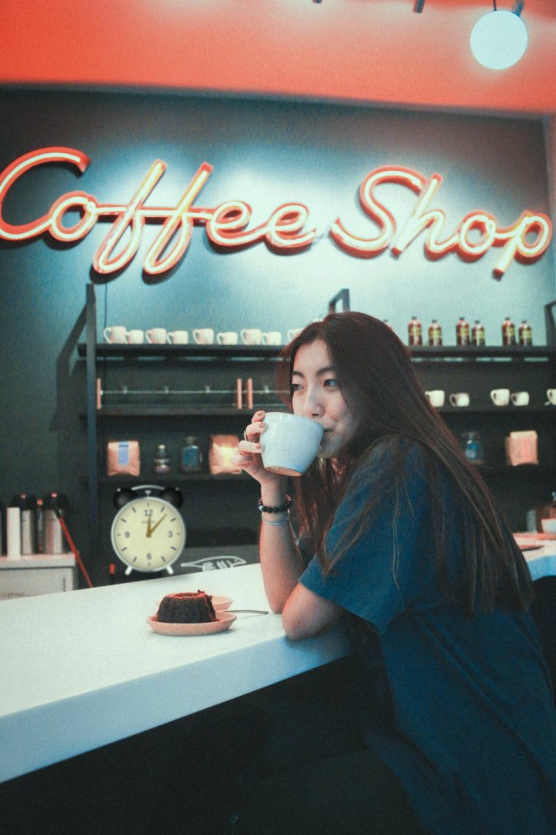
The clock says 12.07
